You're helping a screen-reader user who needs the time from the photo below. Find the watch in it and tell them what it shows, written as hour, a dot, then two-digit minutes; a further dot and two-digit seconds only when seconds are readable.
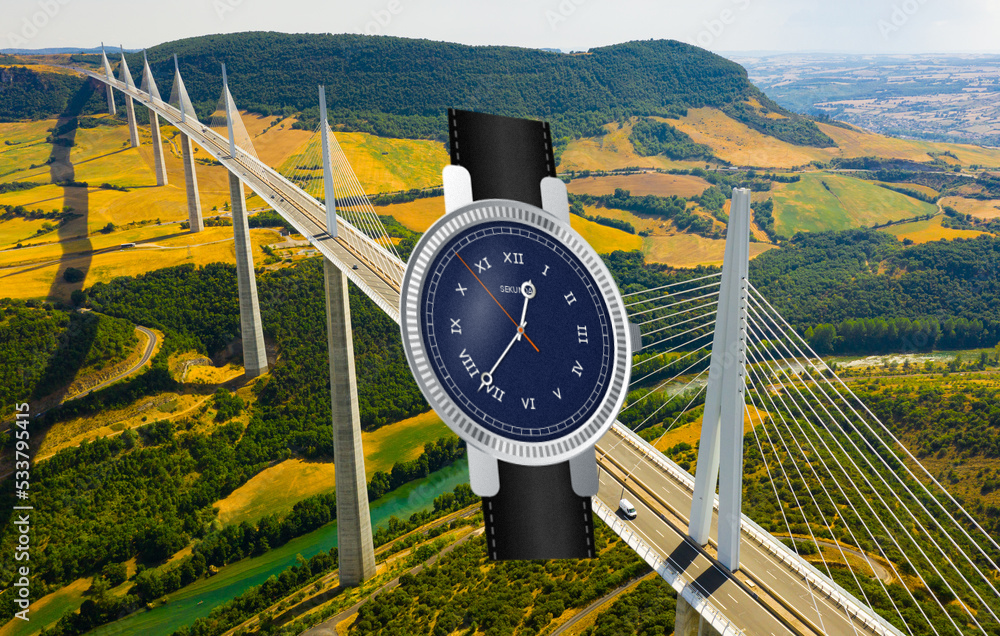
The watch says 12.36.53
